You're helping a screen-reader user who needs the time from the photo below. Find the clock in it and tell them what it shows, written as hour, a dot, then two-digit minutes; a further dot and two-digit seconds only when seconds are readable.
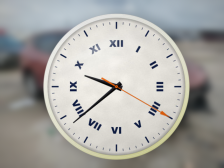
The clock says 9.38.20
